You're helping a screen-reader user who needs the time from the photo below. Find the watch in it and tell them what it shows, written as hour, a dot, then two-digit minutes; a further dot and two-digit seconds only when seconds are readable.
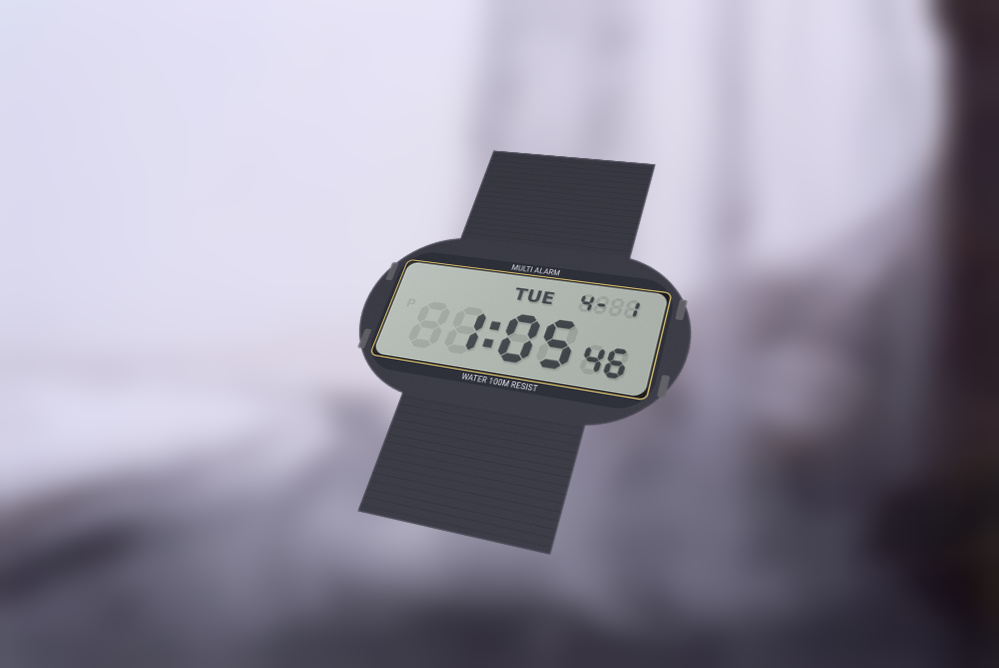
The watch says 1.05.46
